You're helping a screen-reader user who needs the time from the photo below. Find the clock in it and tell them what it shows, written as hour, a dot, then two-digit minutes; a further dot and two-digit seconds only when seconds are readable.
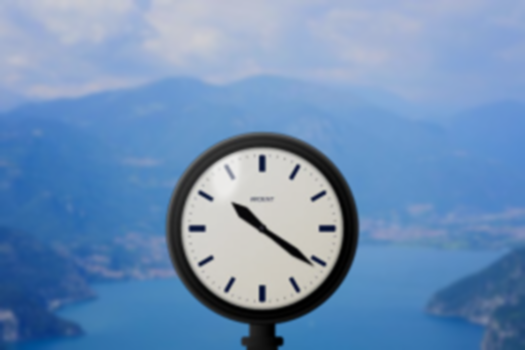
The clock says 10.21
